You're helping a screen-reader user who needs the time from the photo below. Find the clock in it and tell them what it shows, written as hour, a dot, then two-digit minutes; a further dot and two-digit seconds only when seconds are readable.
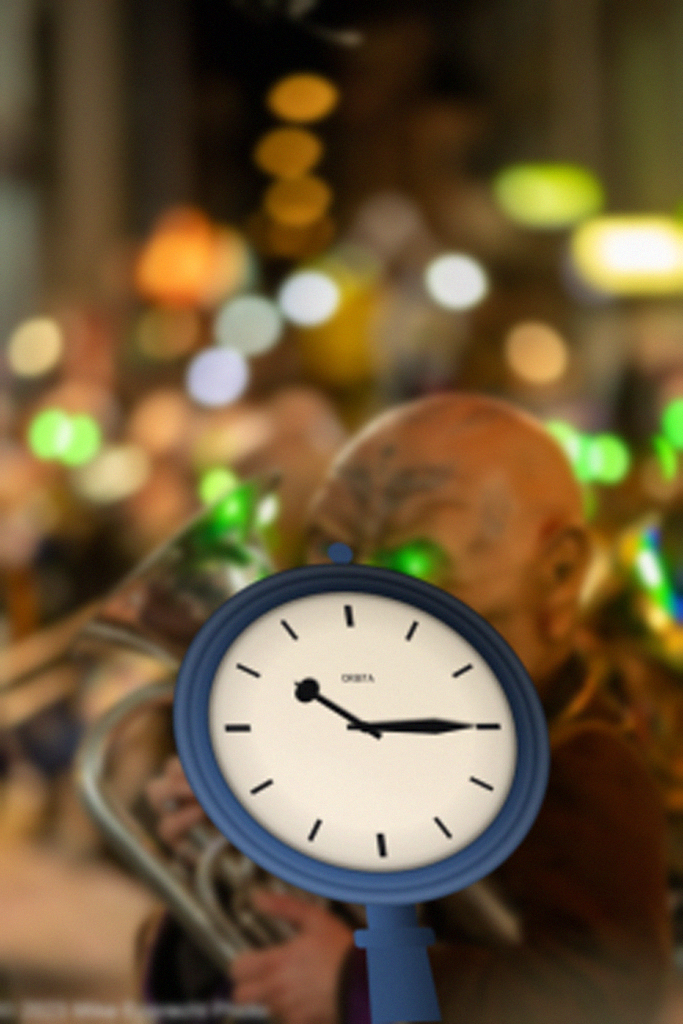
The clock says 10.15
